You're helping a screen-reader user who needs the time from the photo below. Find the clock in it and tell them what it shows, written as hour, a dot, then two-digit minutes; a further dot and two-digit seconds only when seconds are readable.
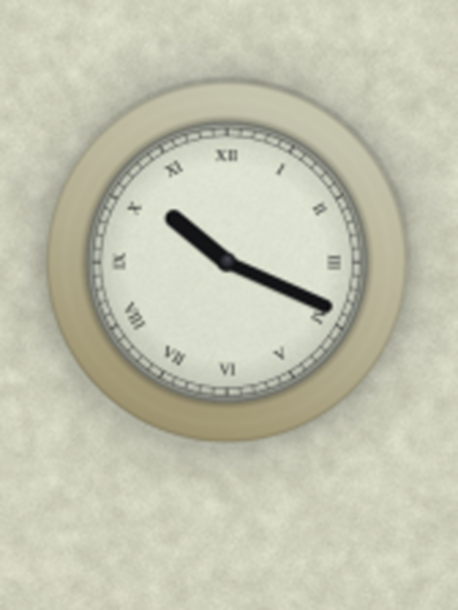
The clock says 10.19
